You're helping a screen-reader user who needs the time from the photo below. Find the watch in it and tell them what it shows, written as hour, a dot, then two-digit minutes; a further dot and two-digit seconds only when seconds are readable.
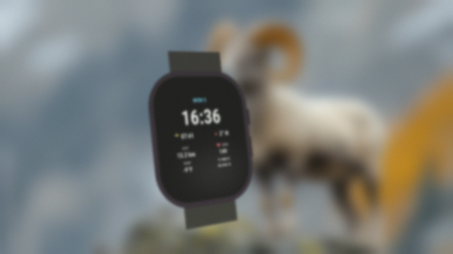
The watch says 16.36
